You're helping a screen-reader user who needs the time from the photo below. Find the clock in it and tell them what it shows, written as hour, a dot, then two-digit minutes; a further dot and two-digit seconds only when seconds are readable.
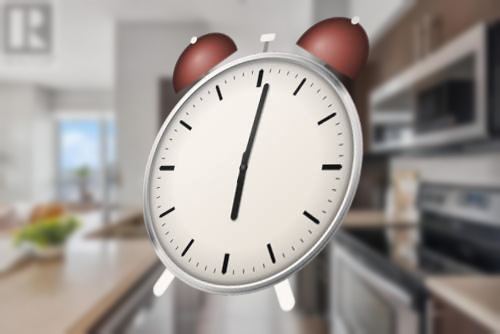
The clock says 6.01
